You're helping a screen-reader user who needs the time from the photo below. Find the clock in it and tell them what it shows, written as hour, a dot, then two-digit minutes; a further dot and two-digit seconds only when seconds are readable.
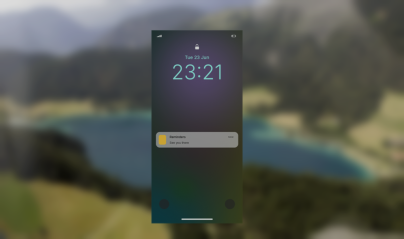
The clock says 23.21
